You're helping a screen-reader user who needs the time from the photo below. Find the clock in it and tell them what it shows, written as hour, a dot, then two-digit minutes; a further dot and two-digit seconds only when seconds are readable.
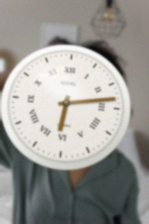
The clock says 6.13
